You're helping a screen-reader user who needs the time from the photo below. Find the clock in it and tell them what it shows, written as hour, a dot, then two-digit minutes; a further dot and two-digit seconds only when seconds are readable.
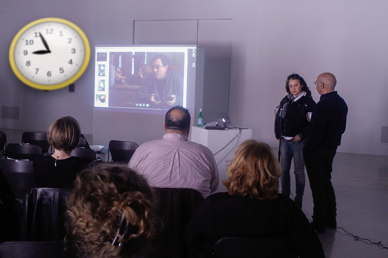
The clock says 8.56
